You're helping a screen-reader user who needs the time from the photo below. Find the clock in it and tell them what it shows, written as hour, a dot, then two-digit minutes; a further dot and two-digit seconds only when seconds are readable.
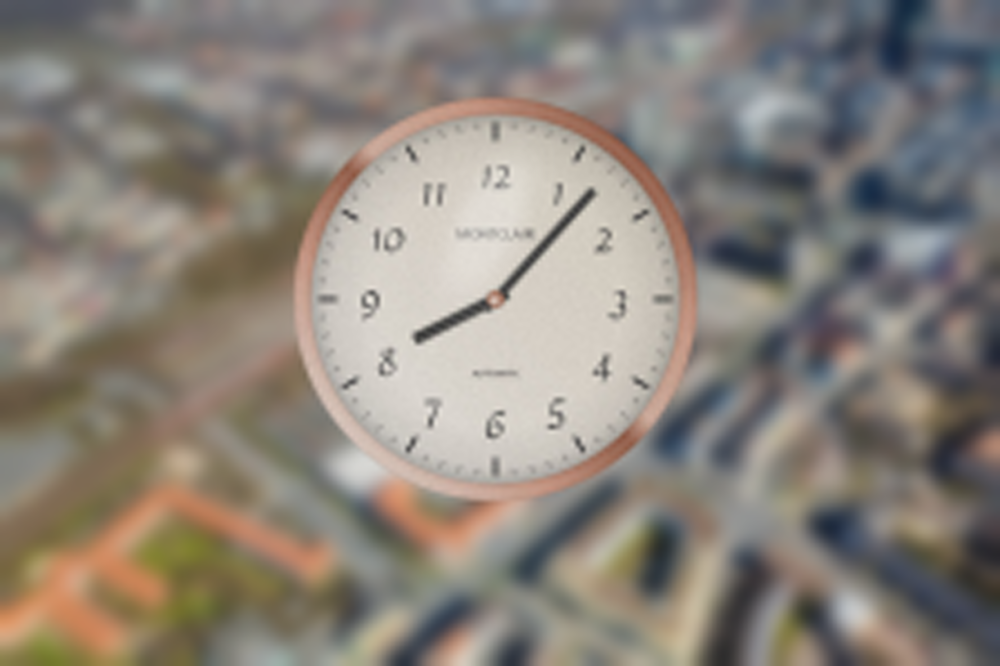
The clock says 8.07
